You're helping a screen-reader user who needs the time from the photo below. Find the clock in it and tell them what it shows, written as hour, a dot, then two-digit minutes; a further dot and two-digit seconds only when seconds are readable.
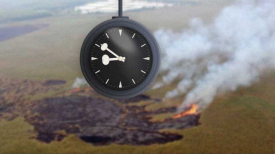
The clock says 8.51
